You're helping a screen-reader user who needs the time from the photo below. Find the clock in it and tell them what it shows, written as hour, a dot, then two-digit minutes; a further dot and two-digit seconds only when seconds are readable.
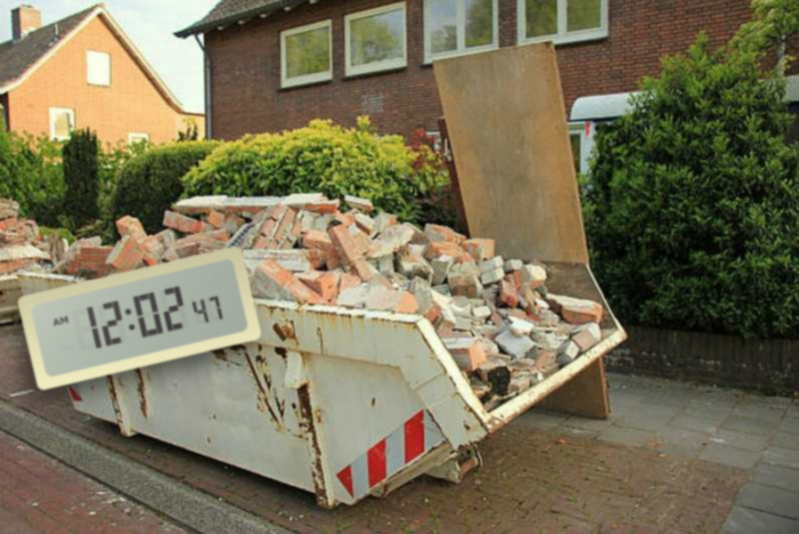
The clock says 12.02.47
